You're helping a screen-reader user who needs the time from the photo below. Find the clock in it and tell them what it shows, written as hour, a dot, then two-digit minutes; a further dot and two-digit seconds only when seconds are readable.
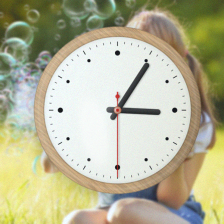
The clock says 3.05.30
